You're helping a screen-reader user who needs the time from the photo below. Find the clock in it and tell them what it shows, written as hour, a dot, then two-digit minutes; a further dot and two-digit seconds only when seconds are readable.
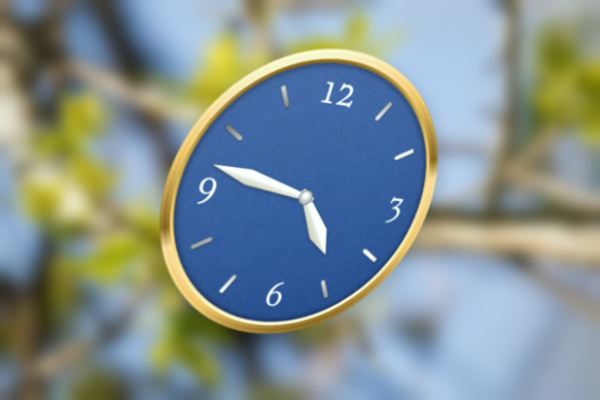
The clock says 4.47
